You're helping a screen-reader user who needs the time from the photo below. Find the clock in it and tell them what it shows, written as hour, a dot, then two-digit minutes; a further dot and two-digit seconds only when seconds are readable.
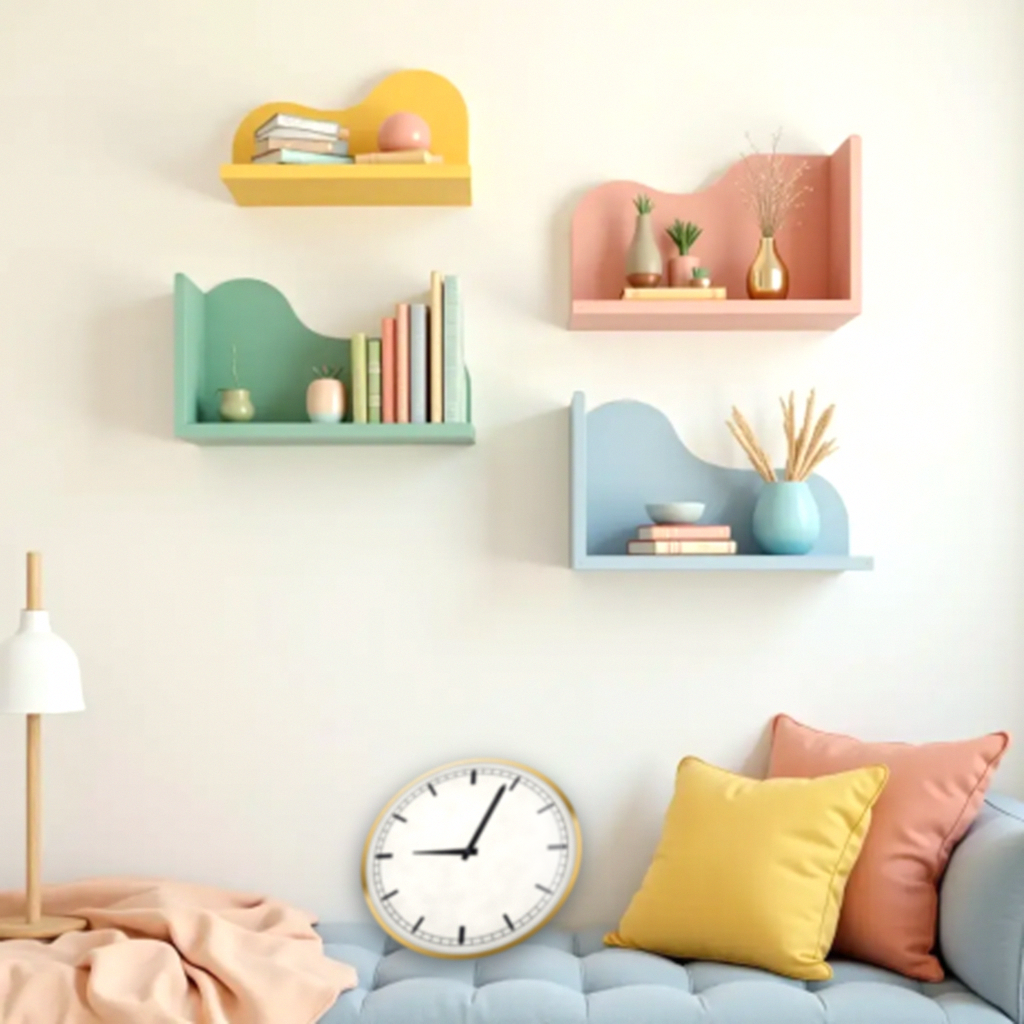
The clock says 9.04
